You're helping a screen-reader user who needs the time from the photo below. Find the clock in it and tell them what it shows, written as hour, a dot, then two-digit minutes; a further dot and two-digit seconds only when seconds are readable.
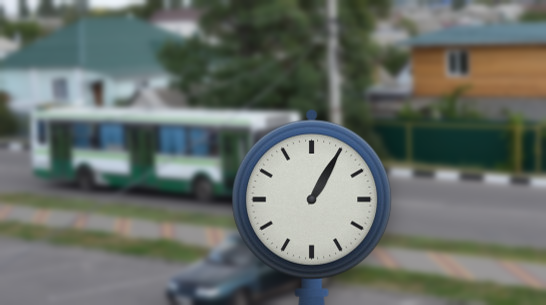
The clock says 1.05
